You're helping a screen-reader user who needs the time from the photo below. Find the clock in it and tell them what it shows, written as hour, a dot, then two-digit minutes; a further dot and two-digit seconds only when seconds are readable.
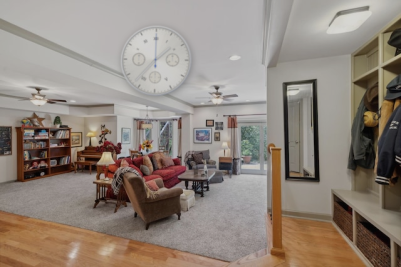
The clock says 1.37
